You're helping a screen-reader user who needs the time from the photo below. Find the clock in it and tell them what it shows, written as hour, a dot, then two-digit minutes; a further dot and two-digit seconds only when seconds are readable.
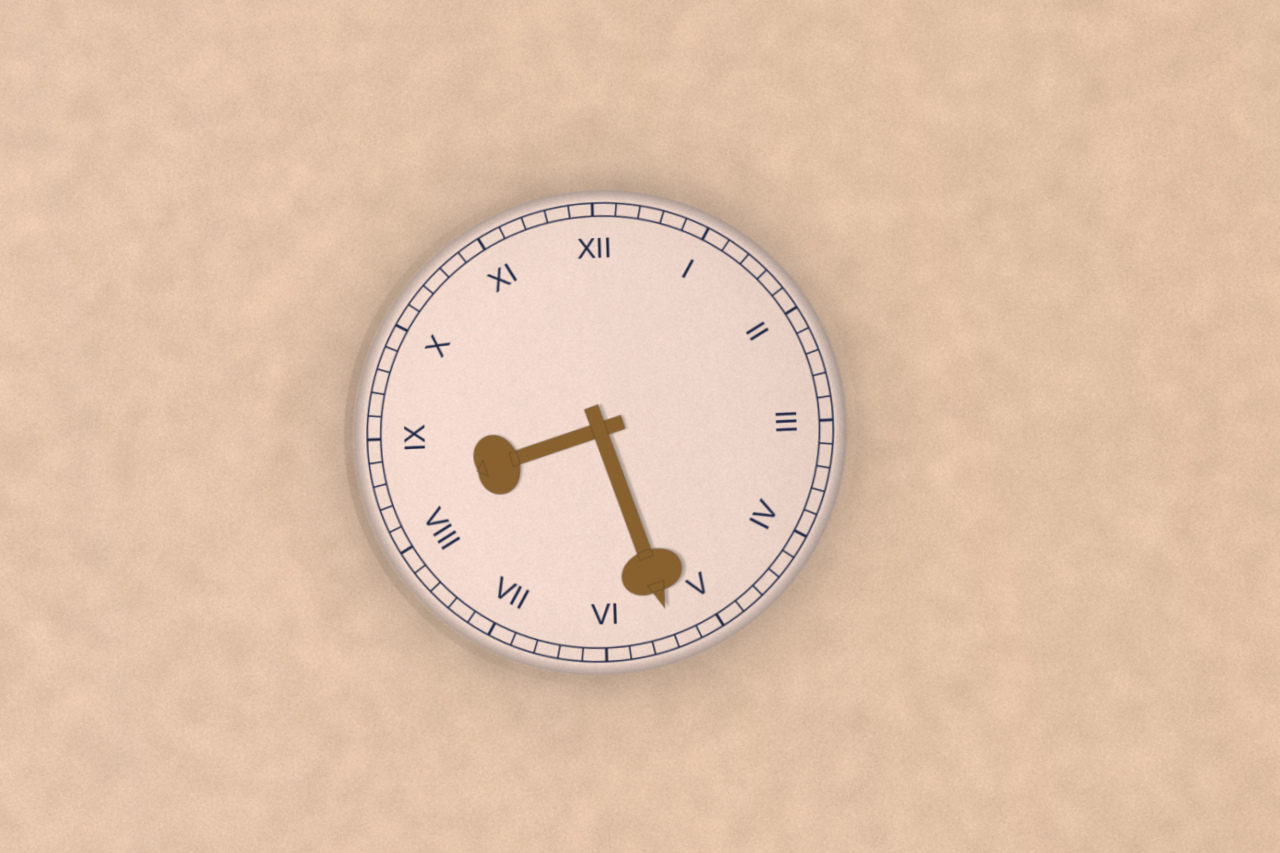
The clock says 8.27
